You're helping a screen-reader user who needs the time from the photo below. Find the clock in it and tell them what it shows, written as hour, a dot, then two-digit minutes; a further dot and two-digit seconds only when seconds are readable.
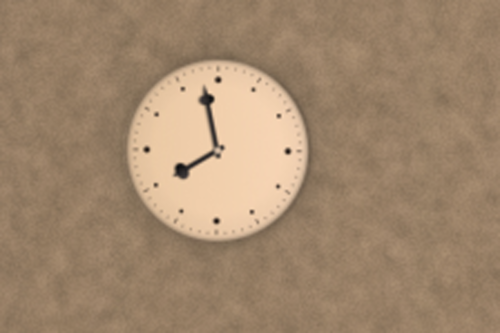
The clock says 7.58
